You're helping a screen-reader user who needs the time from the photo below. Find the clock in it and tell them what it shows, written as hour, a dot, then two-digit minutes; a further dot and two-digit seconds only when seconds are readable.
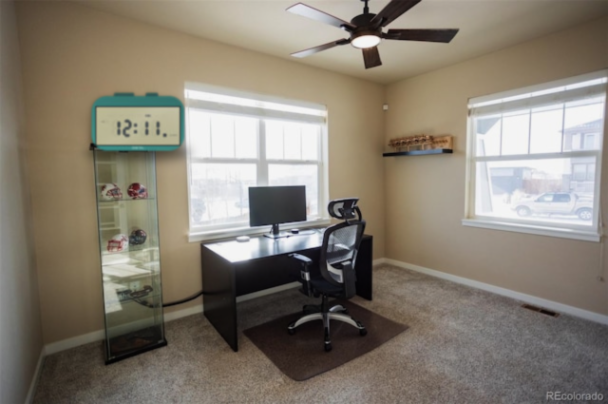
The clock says 12.11
